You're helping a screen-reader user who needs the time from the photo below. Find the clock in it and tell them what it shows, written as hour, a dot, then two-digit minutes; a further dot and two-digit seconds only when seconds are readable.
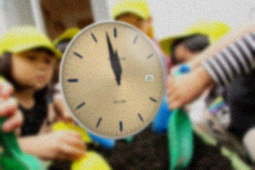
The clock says 11.58
